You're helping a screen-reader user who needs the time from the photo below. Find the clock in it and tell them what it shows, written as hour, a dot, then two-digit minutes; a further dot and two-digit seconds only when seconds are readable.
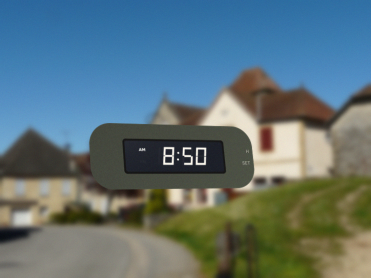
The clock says 8.50
